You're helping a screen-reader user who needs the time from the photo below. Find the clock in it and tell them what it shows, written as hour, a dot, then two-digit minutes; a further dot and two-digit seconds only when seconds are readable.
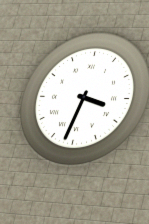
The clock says 3.32
